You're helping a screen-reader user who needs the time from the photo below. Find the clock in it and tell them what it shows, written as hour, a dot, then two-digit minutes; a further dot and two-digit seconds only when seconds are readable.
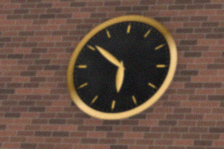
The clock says 5.51
